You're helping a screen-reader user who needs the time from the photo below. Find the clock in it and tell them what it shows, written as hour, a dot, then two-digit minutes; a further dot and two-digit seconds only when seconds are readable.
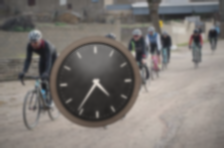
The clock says 4.36
